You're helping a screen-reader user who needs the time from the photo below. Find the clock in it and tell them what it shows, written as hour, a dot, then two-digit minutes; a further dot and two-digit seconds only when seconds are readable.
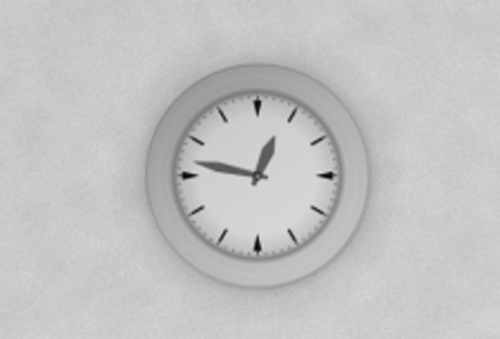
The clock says 12.47
